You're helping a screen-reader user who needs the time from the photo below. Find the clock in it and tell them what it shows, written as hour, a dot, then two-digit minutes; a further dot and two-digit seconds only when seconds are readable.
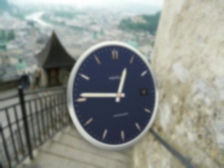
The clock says 12.46
